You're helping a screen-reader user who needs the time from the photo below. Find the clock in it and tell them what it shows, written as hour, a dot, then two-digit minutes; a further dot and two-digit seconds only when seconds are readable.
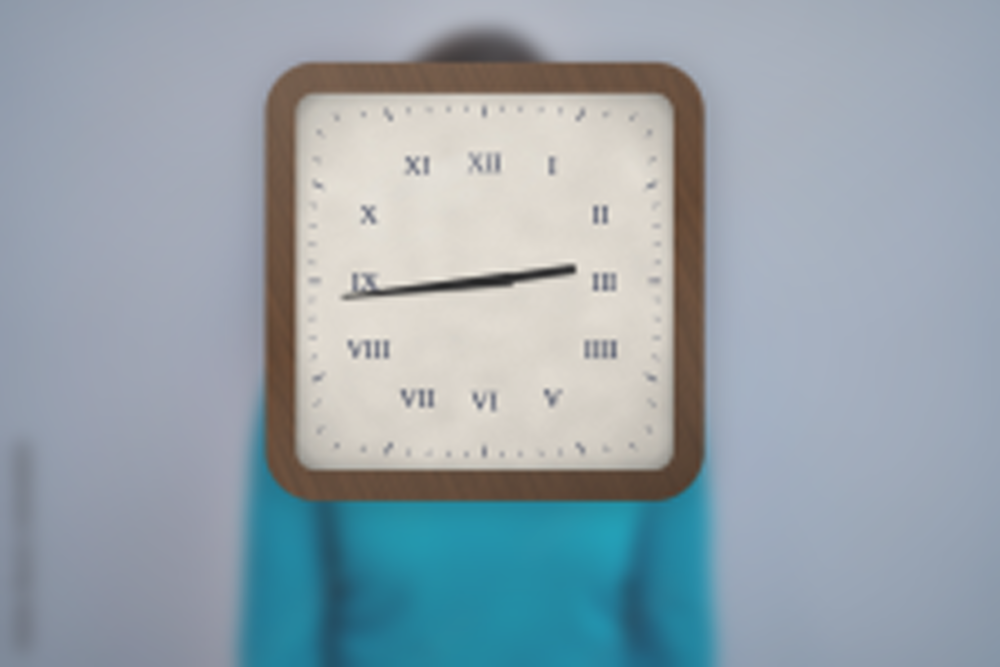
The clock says 2.44
